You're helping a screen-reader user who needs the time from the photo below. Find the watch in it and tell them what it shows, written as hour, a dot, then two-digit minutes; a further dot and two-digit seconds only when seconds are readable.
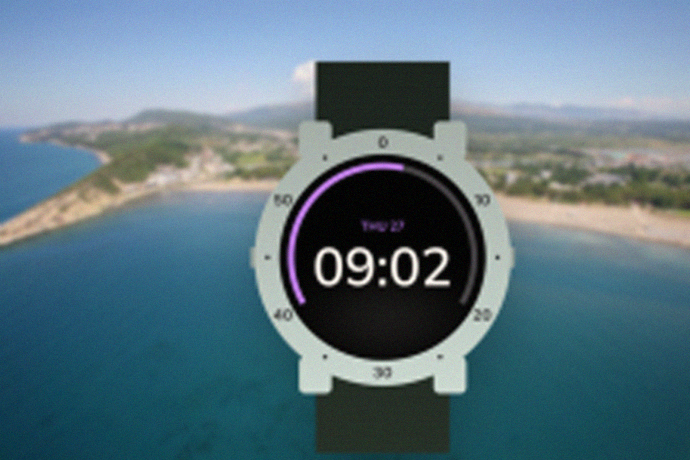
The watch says 9.02
